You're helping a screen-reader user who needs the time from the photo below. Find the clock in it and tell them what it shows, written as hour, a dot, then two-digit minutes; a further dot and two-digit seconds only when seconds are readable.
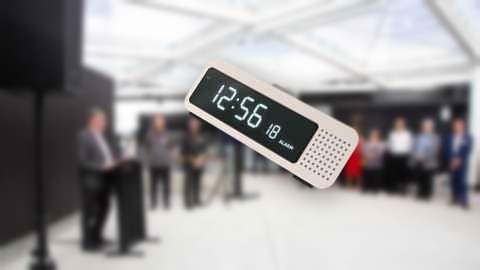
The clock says 12.56.18
